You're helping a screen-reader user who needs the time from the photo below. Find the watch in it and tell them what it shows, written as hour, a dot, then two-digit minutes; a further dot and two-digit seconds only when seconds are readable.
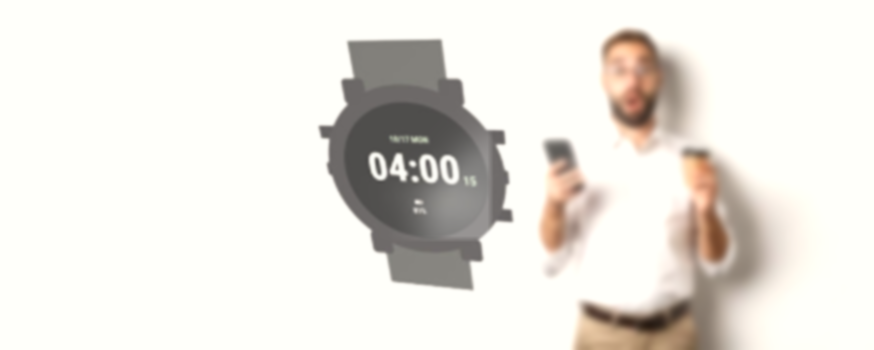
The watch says 4.00
